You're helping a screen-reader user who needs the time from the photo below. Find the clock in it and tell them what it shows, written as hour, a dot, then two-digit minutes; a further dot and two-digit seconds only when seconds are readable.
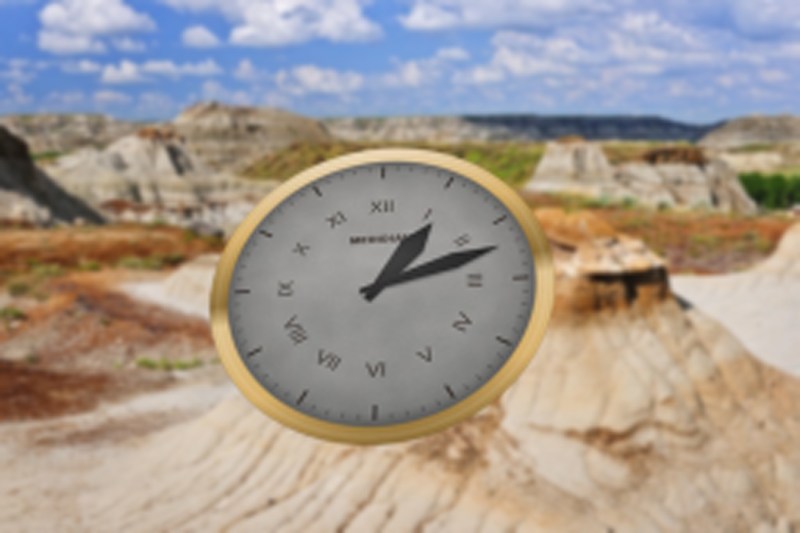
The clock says 1.12
